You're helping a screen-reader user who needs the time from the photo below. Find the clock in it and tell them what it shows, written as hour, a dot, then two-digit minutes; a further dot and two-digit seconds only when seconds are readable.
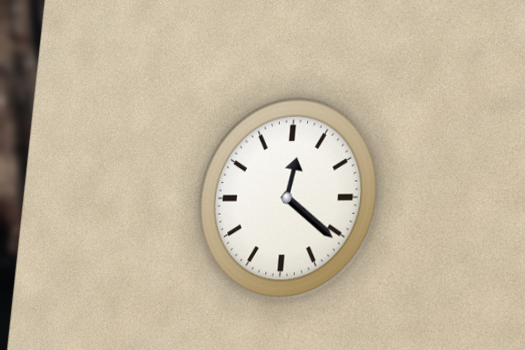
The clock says 12.21
